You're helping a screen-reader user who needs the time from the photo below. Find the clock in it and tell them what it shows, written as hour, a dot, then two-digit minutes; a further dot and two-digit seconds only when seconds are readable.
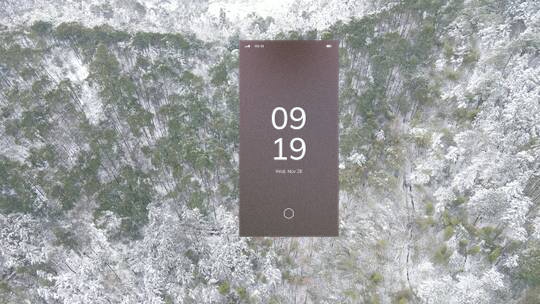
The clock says 9.19
